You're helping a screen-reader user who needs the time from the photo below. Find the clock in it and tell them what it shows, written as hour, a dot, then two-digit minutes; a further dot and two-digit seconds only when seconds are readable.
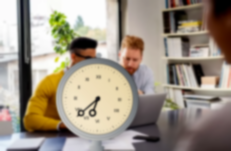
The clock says 6.38
